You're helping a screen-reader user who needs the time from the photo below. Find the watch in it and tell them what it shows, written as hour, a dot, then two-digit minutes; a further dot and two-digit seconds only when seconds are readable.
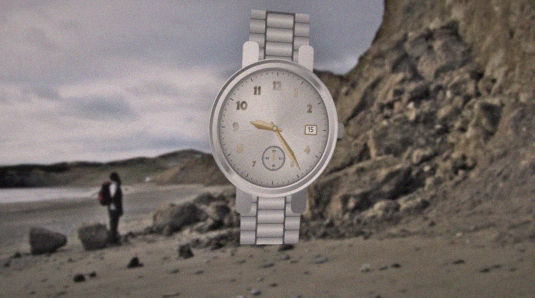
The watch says 9.24
